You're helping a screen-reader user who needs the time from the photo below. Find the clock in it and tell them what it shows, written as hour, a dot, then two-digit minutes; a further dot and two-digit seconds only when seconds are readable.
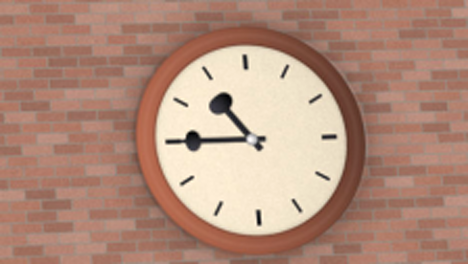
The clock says 10.45
